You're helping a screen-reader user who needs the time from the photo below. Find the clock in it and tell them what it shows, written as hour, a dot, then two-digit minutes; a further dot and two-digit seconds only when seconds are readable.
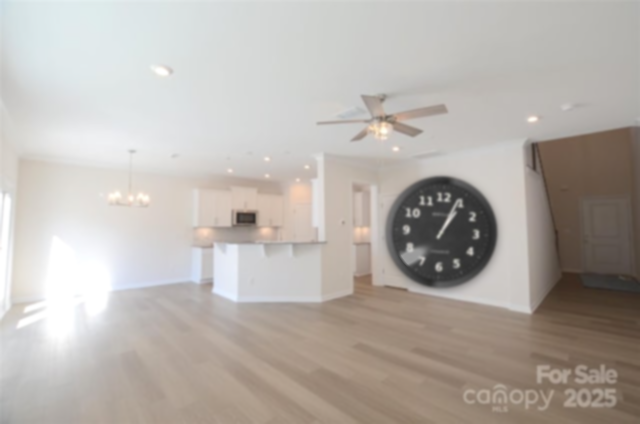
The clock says 1.04
